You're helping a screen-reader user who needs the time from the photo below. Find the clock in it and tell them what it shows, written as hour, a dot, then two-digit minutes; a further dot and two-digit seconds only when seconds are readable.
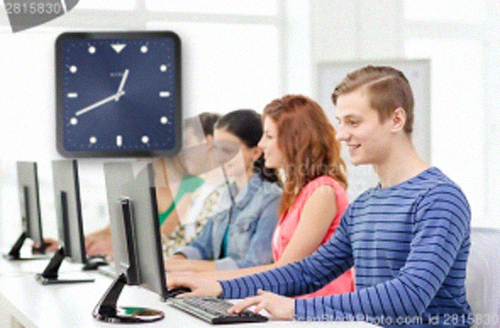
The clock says 12.41
